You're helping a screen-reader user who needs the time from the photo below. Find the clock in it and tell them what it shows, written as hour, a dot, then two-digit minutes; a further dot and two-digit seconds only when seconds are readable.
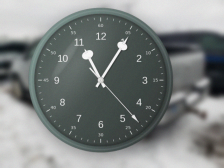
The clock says 11.05.23
